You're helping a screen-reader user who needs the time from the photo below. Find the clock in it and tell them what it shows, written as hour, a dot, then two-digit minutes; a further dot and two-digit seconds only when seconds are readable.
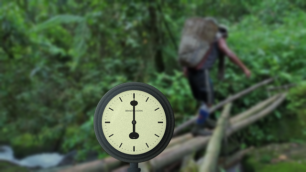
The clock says 6.00
